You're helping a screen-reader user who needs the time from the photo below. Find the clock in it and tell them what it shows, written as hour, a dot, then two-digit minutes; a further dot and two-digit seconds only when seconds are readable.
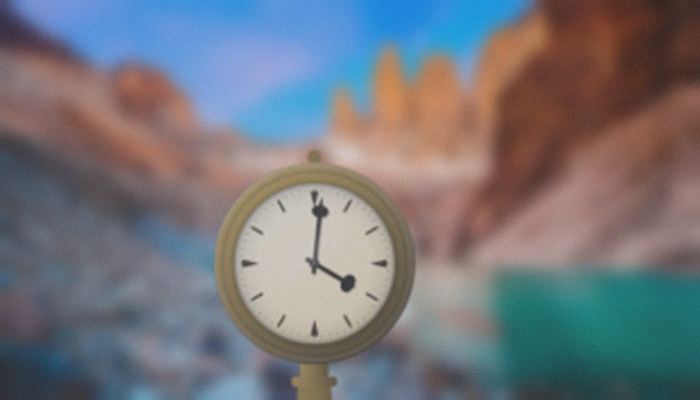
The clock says 4.01
